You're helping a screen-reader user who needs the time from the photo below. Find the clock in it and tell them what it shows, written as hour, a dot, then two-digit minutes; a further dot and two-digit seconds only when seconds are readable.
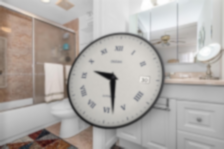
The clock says 9.28
